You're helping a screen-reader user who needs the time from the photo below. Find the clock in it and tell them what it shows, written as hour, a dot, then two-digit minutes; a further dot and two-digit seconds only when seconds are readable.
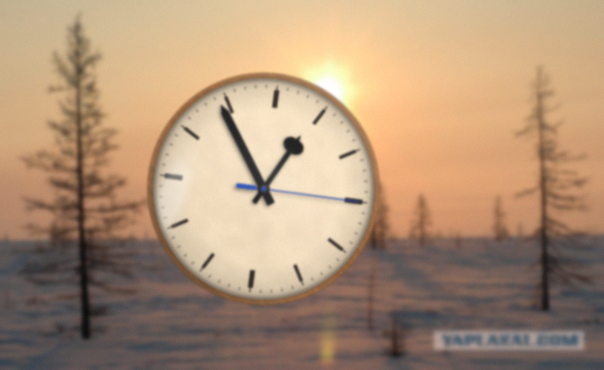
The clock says 12.54.15
